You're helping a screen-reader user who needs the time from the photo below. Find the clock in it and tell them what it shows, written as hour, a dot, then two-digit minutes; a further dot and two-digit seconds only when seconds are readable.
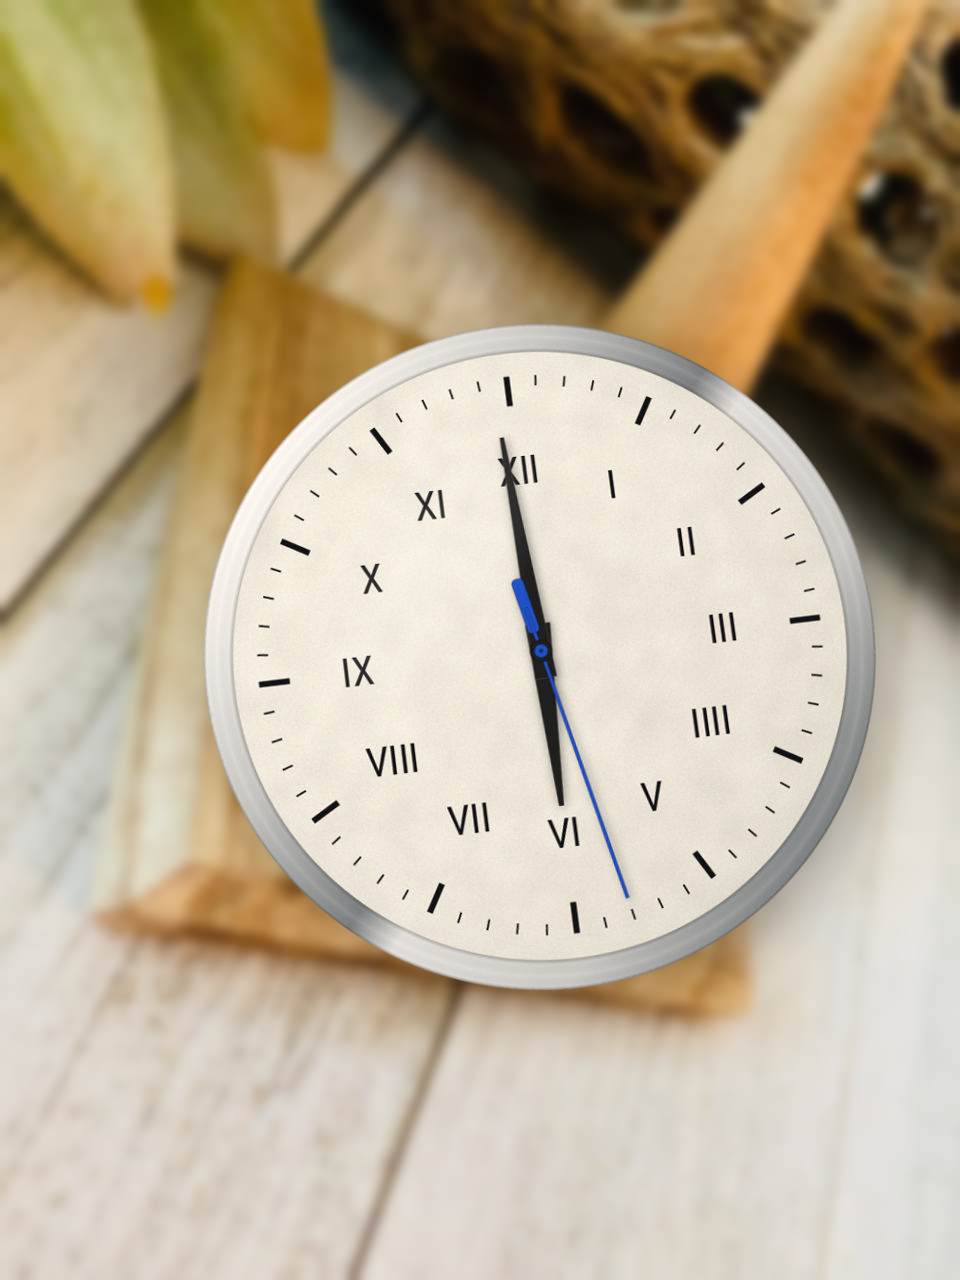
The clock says 5.59.28
